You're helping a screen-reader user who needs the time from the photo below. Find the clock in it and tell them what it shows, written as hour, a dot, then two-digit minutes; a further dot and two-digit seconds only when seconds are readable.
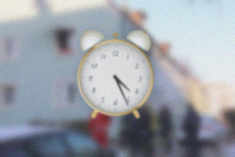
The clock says 4.26
